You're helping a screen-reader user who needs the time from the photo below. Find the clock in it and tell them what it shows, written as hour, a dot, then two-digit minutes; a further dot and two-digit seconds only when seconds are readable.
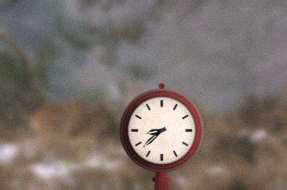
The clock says 8.38
